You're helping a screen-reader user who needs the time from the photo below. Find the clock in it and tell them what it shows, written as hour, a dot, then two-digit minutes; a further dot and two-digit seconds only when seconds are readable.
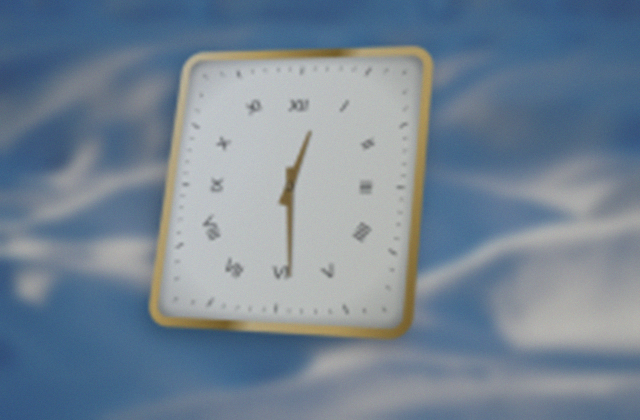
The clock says 12.29
